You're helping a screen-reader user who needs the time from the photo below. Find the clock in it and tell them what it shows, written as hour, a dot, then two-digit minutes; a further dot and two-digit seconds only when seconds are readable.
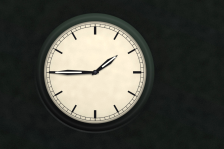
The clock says 1.45
